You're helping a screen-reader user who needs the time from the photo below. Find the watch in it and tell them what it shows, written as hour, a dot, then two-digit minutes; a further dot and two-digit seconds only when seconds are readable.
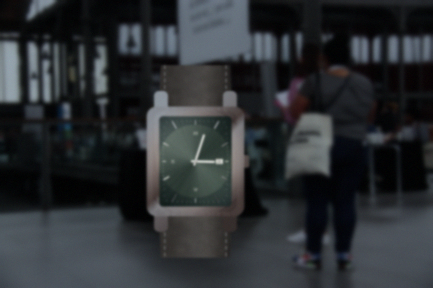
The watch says 3.03
